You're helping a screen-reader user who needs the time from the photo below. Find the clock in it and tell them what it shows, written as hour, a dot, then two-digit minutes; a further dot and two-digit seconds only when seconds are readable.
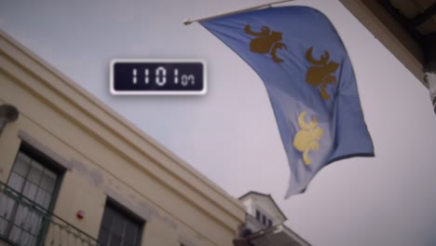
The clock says 11.01
